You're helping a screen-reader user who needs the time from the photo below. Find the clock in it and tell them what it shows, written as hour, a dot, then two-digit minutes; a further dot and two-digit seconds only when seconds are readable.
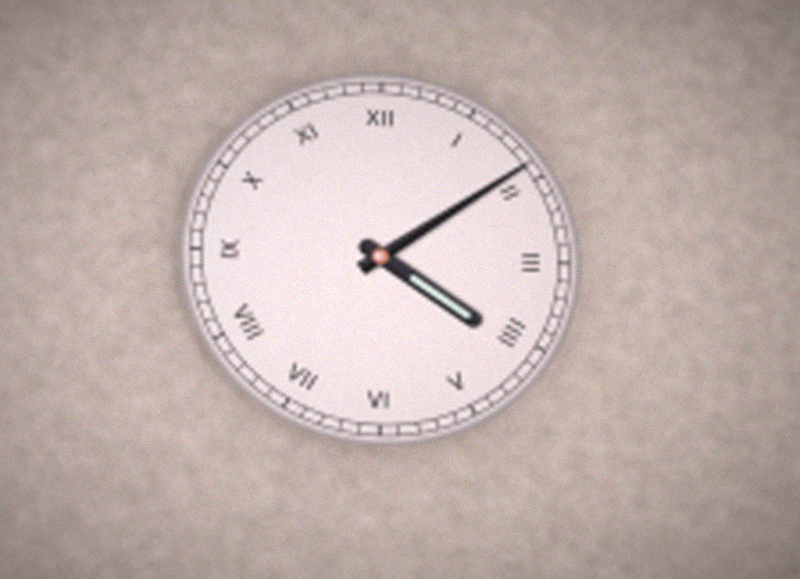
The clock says 4.09
